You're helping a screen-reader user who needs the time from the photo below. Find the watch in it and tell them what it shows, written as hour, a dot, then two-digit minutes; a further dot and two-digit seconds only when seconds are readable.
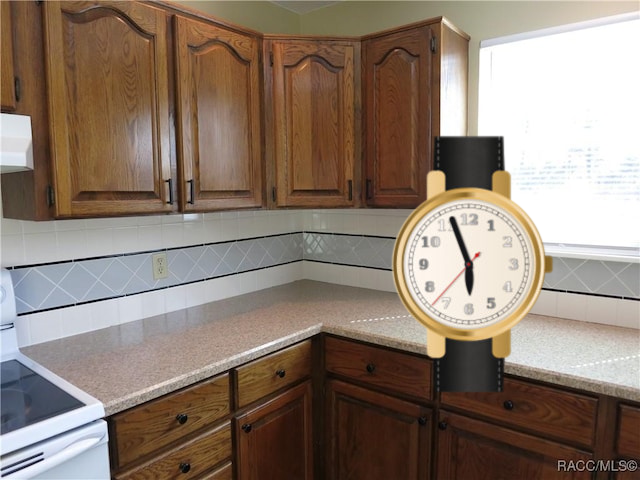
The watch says 5.56.37
